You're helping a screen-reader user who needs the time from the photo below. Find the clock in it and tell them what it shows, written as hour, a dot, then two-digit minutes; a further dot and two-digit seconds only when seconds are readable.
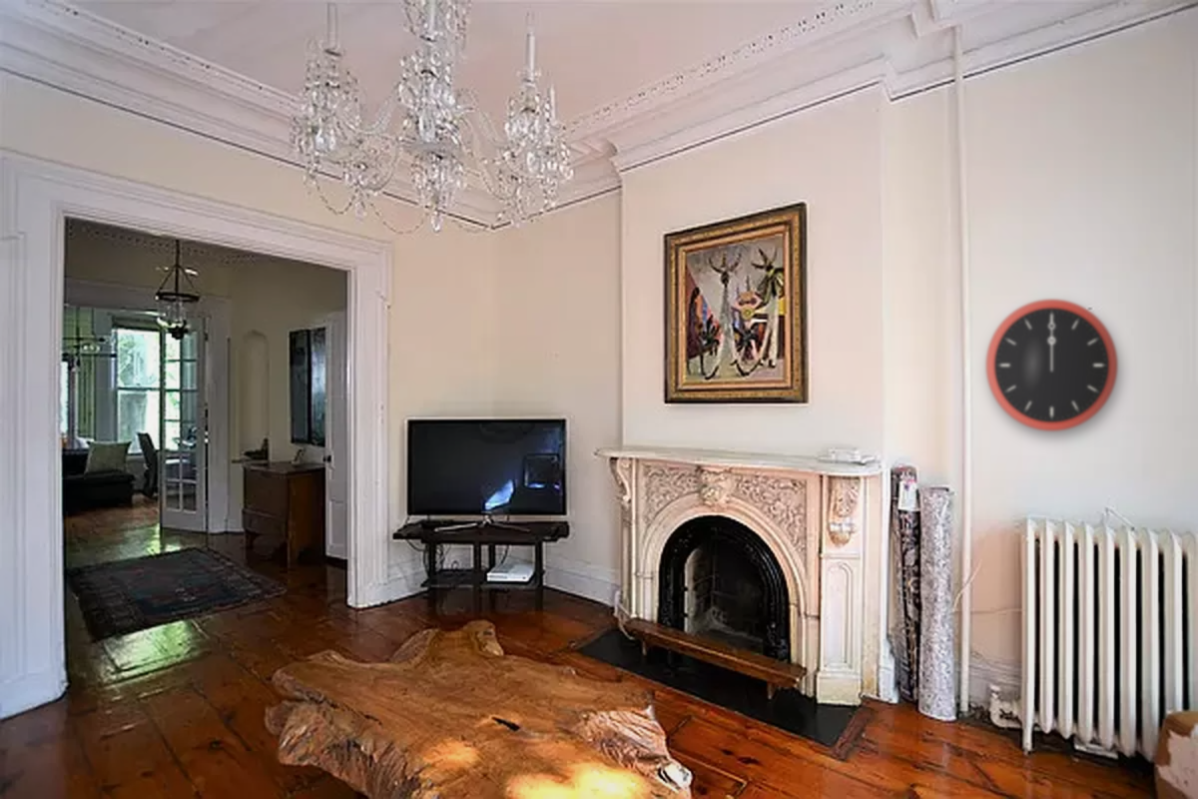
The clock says 12.00
